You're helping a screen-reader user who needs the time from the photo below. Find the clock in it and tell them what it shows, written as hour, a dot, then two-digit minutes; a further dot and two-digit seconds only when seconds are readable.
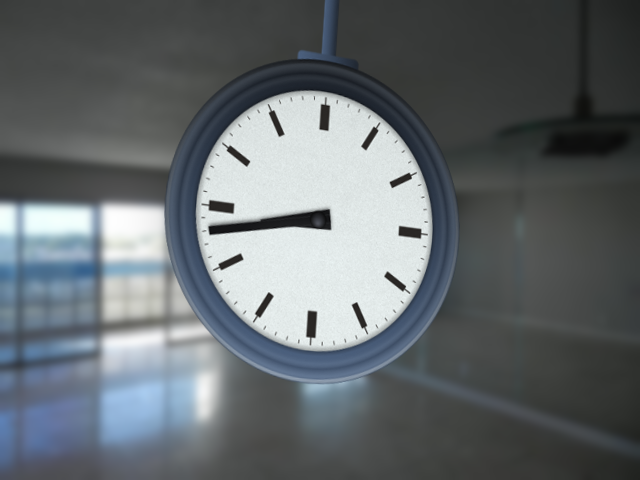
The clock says 8.43
